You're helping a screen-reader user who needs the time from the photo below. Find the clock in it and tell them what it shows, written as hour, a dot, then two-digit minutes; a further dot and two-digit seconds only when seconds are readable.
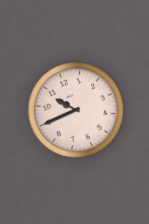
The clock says 10.45
